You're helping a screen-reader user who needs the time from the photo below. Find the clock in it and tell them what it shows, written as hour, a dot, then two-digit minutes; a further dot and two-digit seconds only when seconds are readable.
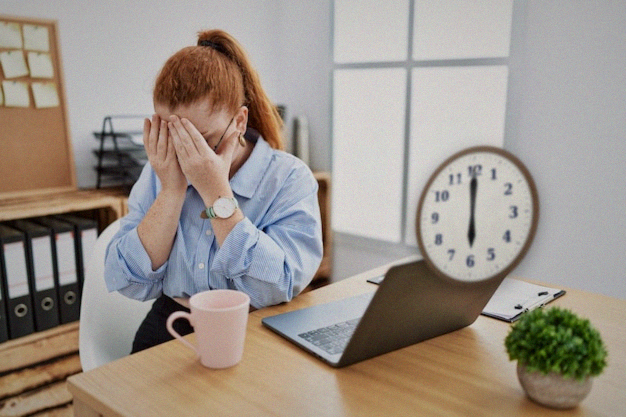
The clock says 6.00
